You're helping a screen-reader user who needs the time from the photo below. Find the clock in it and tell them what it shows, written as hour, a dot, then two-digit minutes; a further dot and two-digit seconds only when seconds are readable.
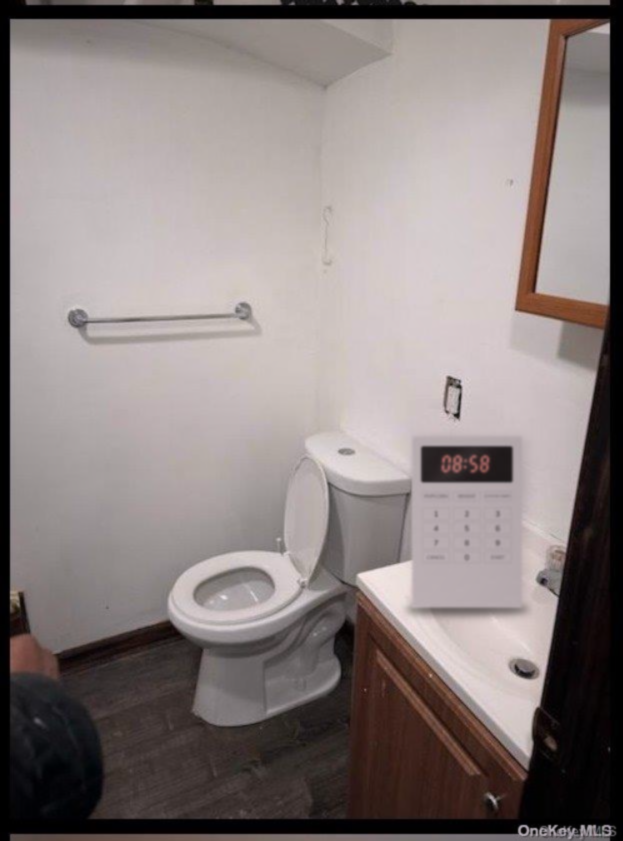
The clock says 8.58
